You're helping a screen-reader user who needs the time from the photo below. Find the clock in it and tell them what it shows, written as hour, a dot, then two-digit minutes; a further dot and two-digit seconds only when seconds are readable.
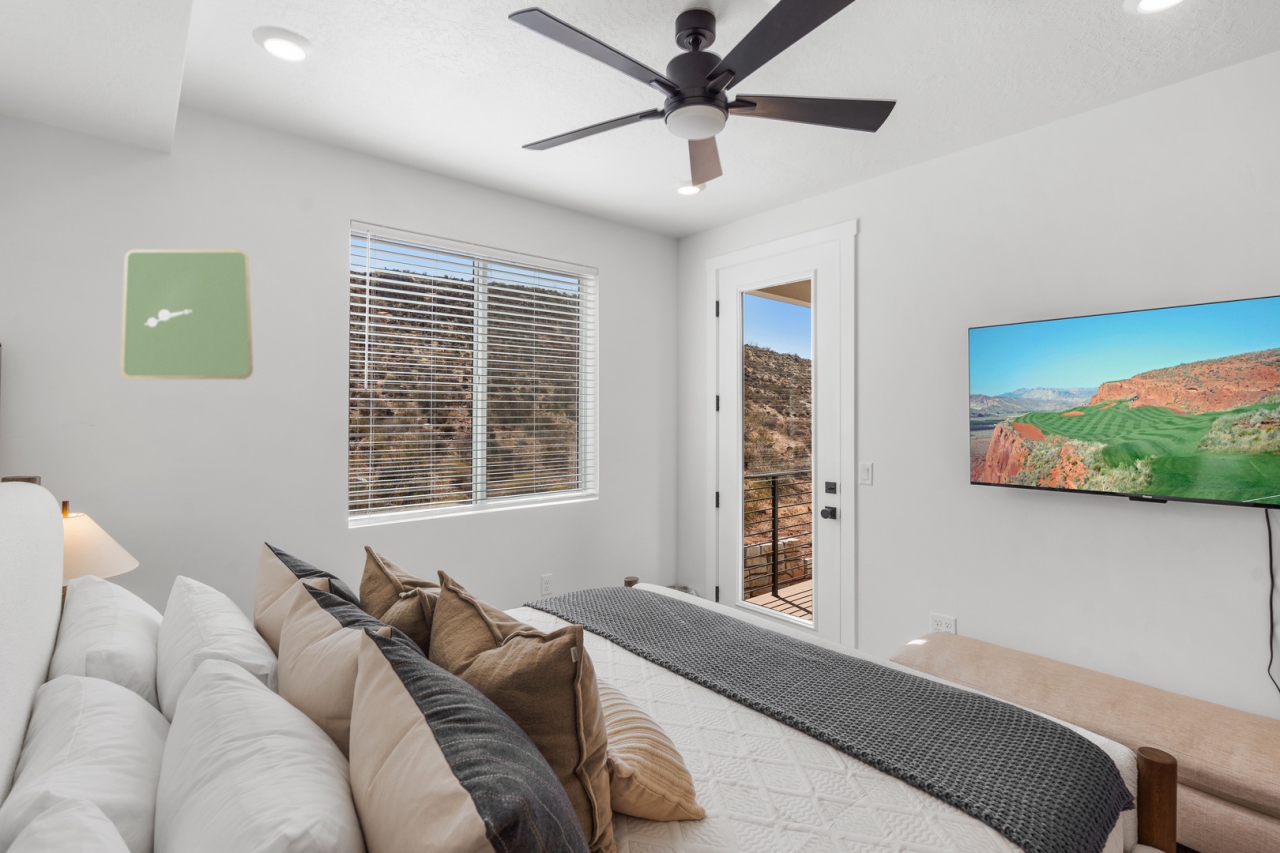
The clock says 8.42
